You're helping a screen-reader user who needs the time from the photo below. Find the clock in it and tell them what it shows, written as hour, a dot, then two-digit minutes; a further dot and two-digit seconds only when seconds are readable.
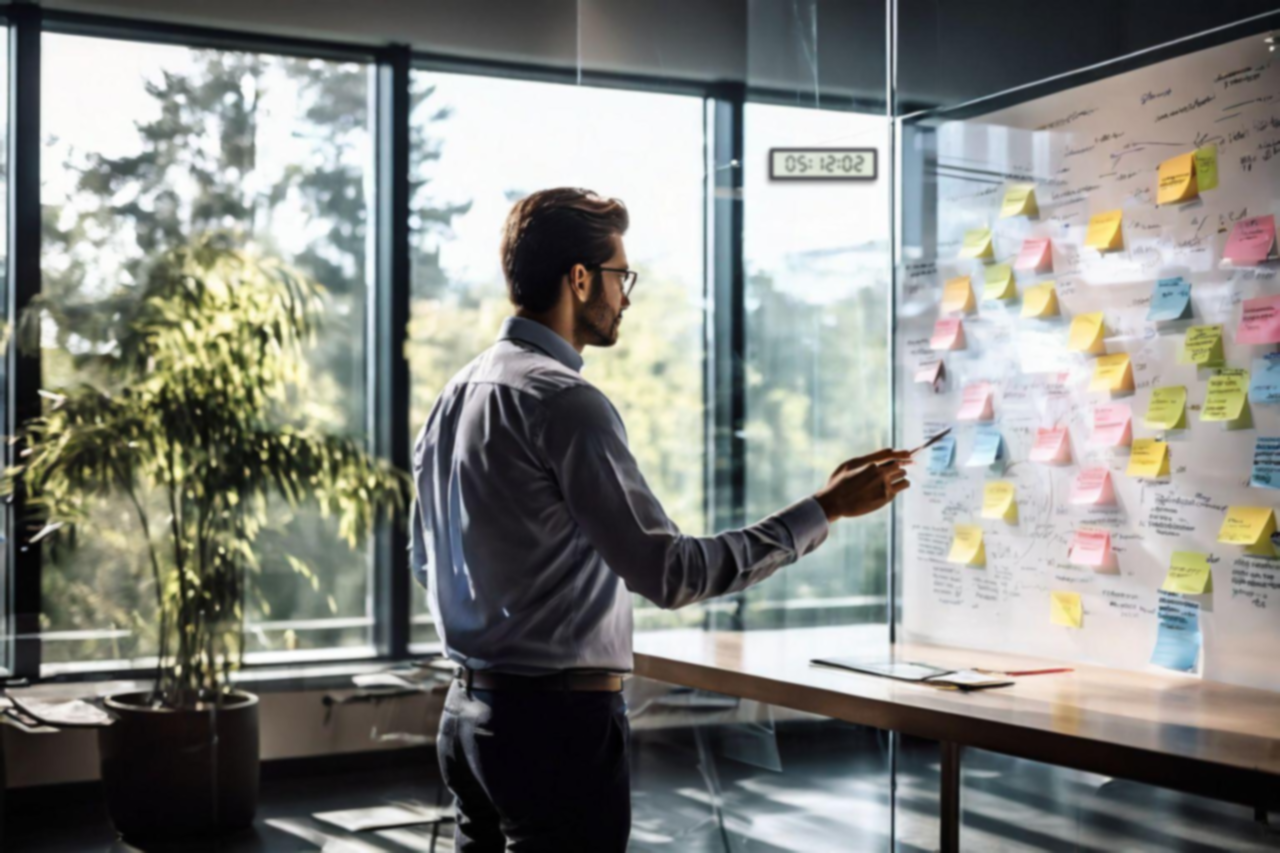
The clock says 5.12.02
